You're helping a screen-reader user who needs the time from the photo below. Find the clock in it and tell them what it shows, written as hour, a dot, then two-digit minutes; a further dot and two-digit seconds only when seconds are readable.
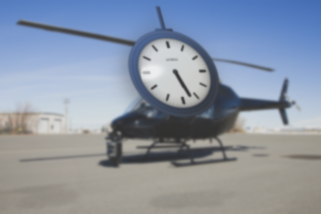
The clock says 5.27
